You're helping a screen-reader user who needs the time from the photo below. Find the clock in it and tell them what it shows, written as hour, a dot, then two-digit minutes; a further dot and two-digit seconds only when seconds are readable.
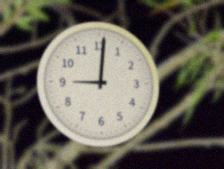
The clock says 9.01
